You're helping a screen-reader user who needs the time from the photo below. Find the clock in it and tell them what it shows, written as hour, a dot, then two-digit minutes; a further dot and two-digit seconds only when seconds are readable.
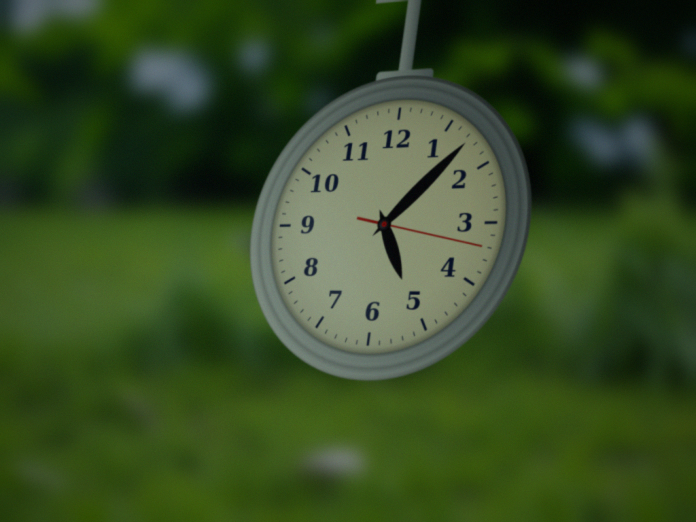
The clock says 5.07.17
